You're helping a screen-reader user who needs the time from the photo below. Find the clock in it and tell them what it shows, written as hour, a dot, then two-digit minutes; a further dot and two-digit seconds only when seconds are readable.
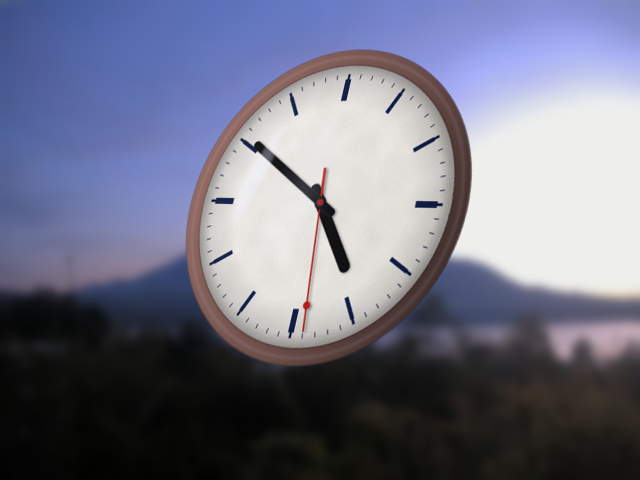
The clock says 4.50.29
